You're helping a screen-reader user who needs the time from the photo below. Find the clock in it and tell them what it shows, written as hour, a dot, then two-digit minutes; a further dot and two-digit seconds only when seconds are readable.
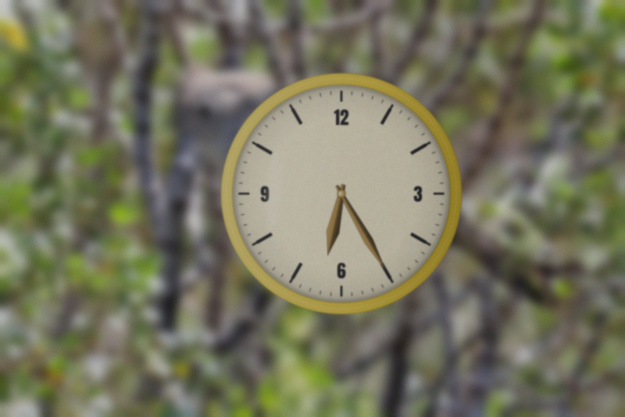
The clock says 6.25
